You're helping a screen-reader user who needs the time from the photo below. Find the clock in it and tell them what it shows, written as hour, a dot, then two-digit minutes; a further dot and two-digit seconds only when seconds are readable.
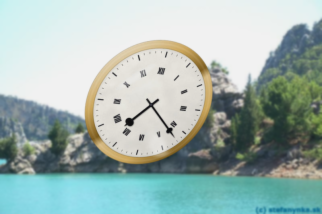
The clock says 7.22
